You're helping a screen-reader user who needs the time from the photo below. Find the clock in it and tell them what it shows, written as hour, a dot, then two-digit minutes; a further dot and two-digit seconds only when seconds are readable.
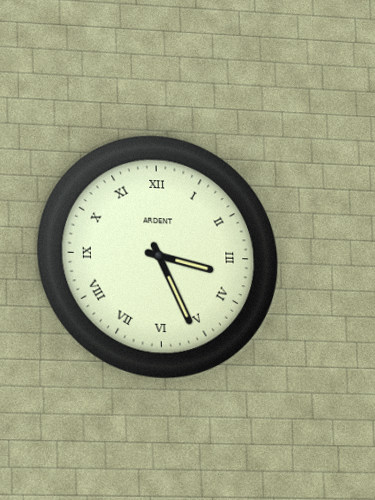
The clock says 3.26
